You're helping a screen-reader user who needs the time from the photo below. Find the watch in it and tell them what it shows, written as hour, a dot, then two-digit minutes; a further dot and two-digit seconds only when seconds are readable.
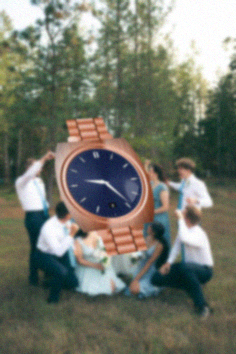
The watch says 9.24
